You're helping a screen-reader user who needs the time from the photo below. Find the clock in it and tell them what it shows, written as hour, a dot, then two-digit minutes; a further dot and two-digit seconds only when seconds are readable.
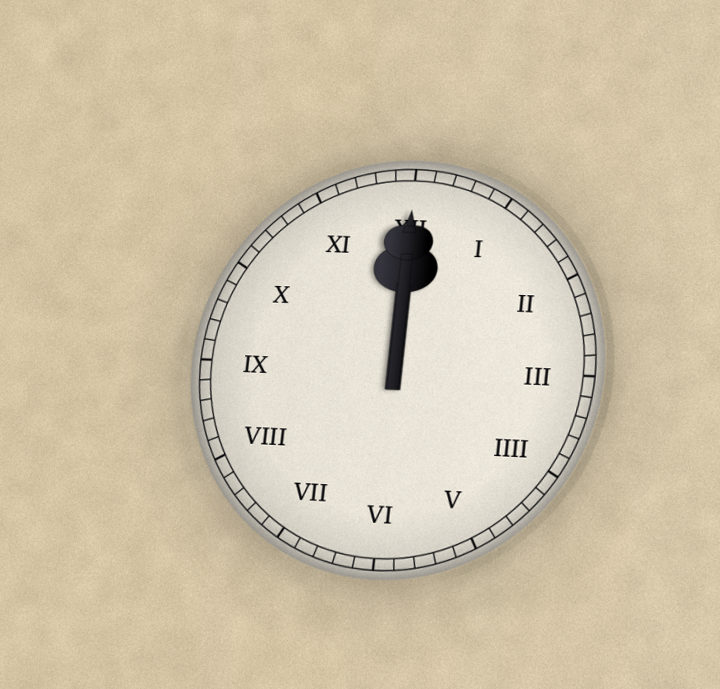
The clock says 12.00
